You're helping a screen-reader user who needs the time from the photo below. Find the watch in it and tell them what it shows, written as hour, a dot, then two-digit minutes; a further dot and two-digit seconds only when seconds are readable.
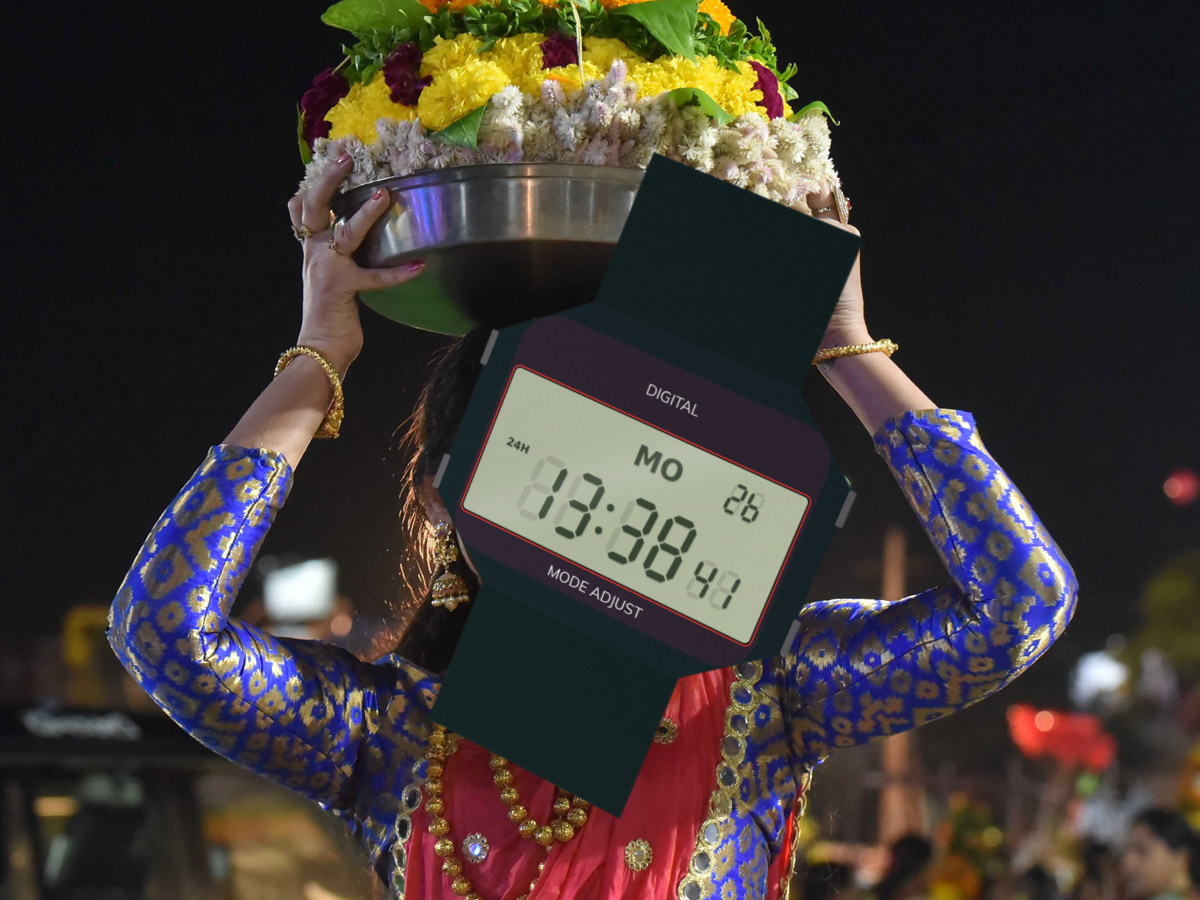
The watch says 13.38.41
